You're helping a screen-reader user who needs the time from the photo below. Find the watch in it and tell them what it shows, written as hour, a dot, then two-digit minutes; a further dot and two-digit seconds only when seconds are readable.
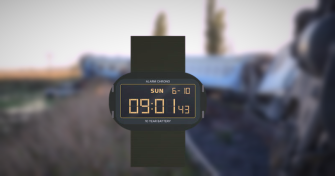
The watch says 9.01.43
